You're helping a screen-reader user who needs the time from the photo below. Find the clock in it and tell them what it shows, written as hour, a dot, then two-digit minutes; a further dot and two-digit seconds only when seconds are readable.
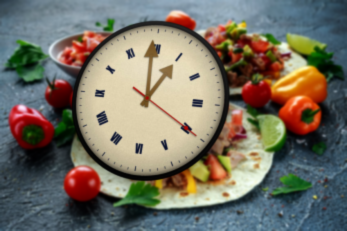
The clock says 12.59.20
